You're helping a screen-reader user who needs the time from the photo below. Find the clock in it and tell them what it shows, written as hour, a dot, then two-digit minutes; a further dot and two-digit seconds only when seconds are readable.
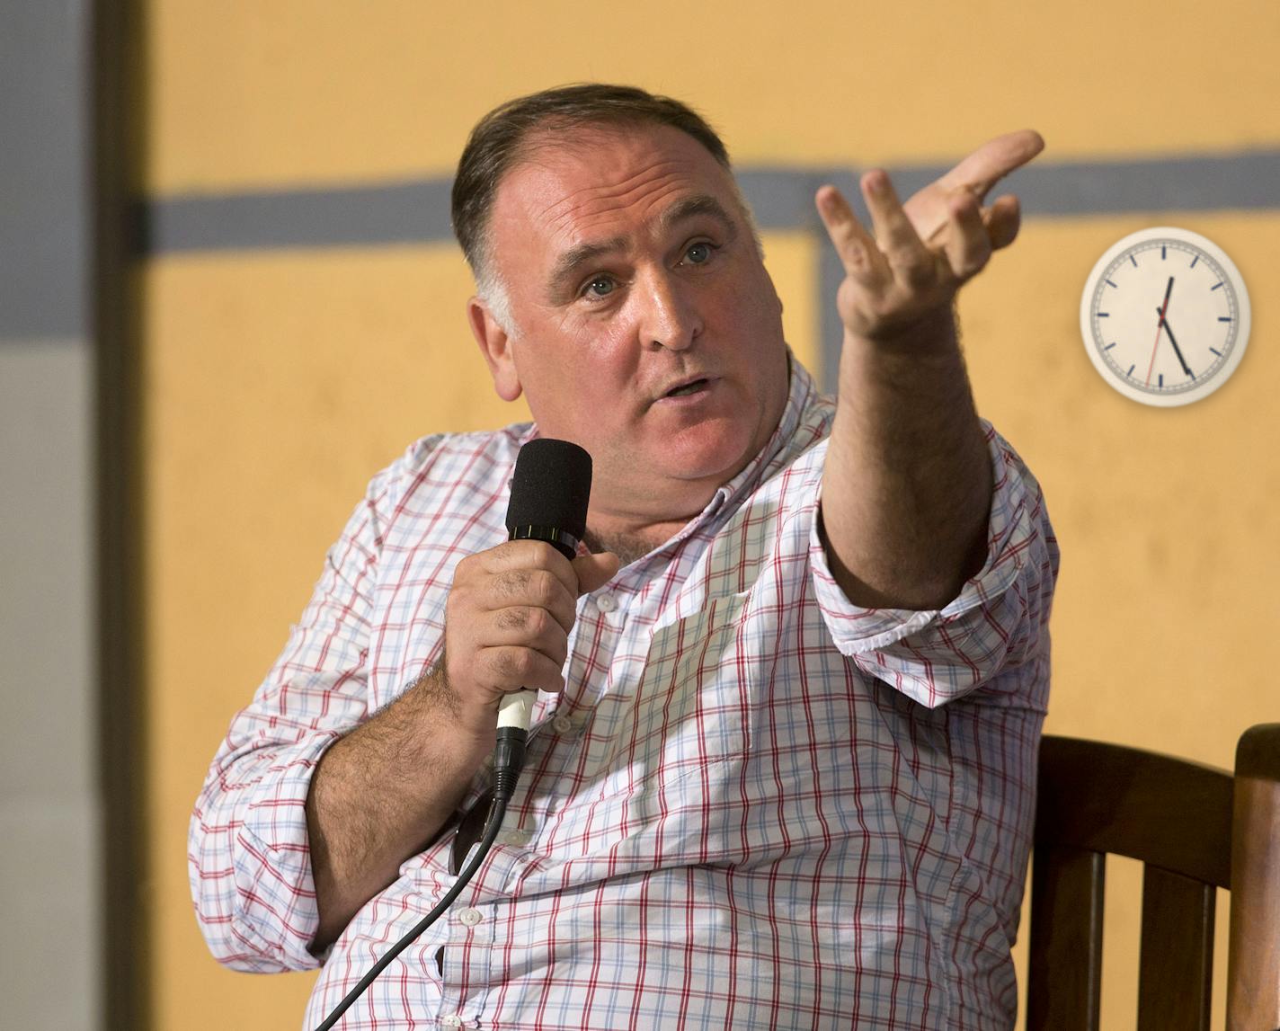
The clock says 12.25.32
